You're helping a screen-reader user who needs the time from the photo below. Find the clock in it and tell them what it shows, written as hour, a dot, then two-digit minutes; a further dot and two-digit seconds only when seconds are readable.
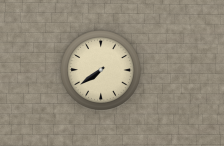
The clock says 7.39
